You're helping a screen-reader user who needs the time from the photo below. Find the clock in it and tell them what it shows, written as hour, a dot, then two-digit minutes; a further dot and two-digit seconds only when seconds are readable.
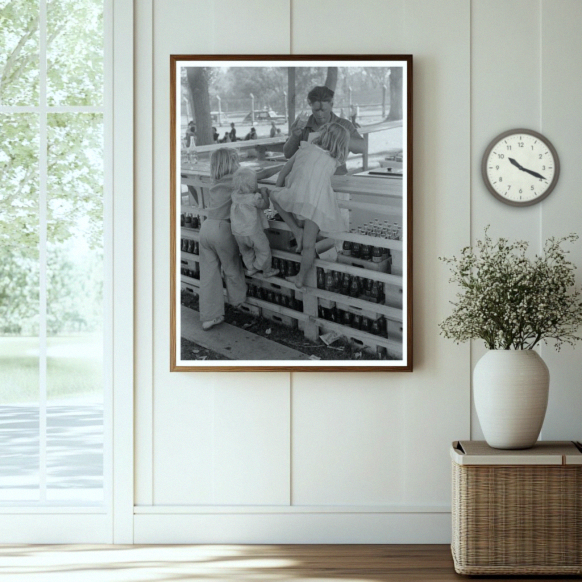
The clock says 10.19
